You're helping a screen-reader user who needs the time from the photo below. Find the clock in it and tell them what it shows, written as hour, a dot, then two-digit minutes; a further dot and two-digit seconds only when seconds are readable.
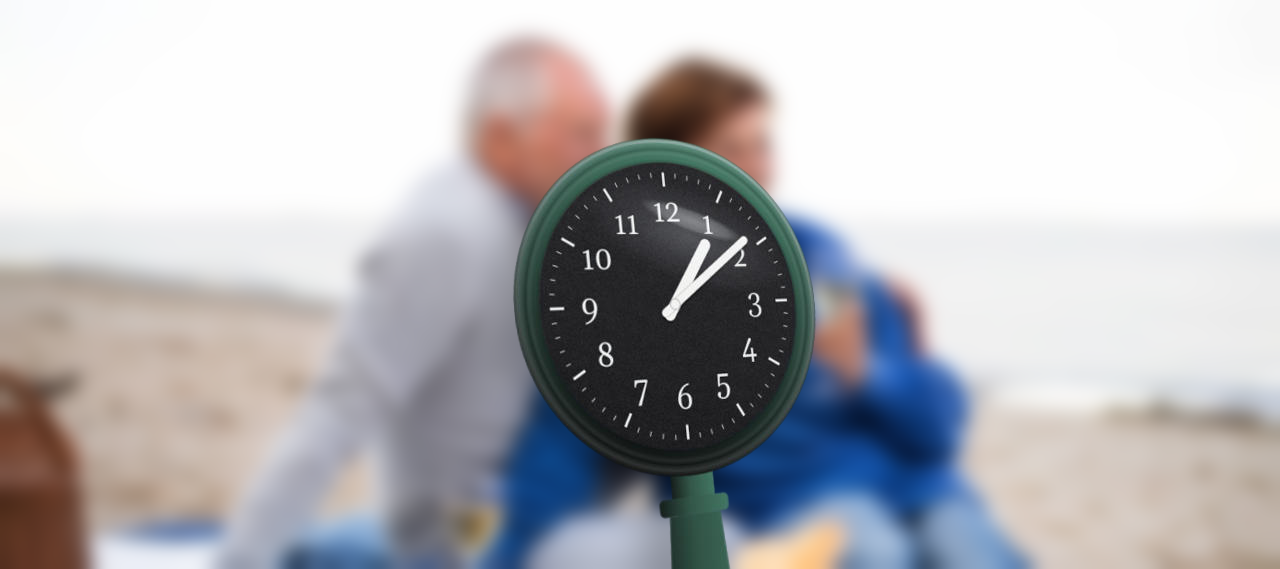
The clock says 1.09
